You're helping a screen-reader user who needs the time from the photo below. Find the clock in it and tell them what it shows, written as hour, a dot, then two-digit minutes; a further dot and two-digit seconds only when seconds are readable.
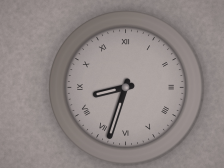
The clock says 8.33
